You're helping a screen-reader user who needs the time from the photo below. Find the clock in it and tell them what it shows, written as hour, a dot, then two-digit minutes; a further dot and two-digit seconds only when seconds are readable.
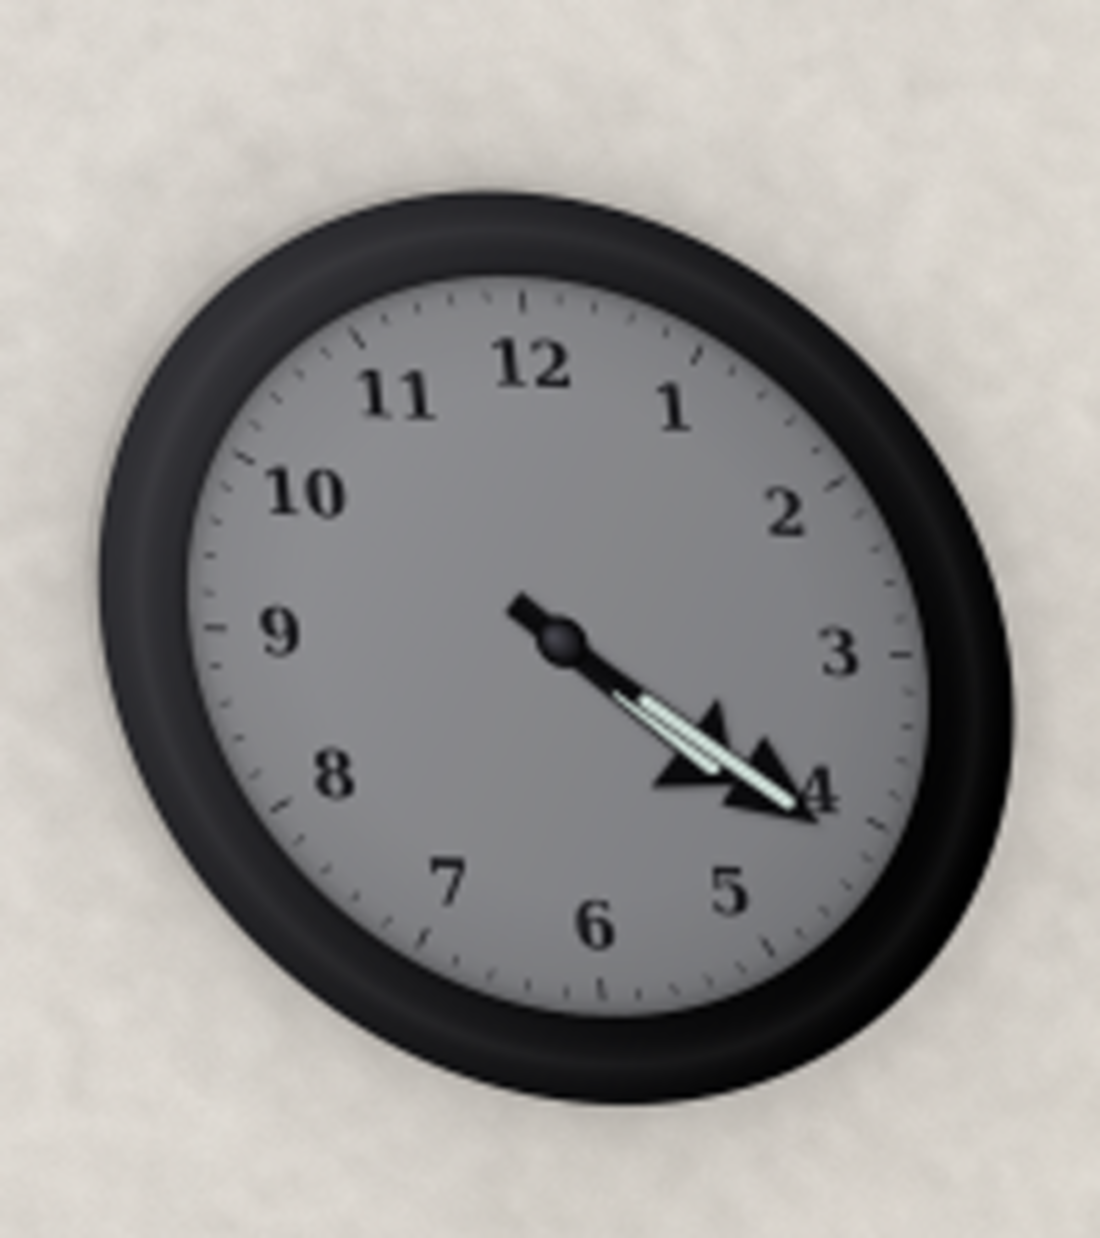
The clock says 4.21
